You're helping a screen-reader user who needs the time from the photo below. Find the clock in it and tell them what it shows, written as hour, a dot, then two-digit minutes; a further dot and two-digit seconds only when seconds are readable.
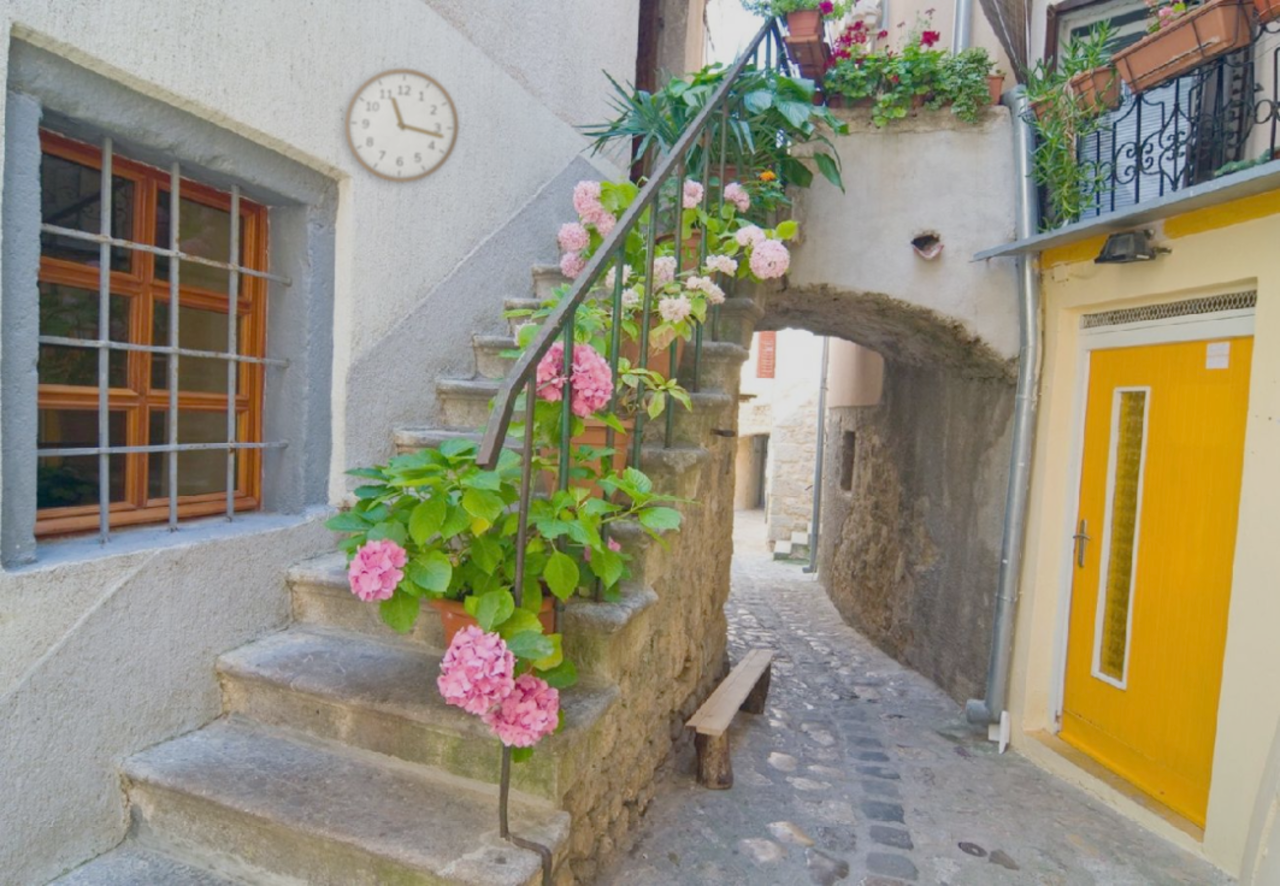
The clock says 11.17
